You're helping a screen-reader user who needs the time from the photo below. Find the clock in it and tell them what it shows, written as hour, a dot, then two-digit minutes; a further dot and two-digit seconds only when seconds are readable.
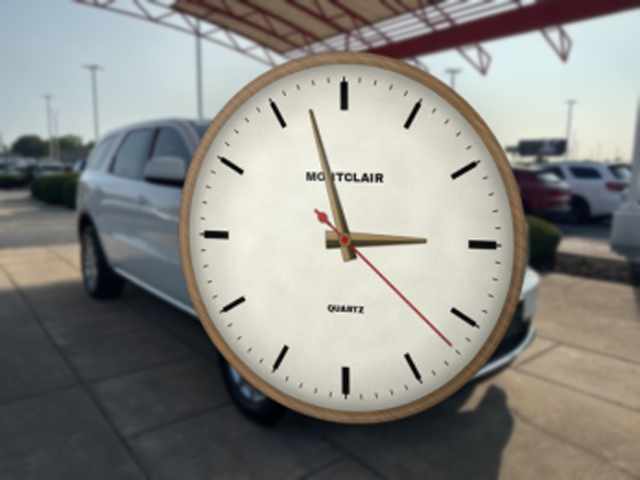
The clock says 2.57.22
